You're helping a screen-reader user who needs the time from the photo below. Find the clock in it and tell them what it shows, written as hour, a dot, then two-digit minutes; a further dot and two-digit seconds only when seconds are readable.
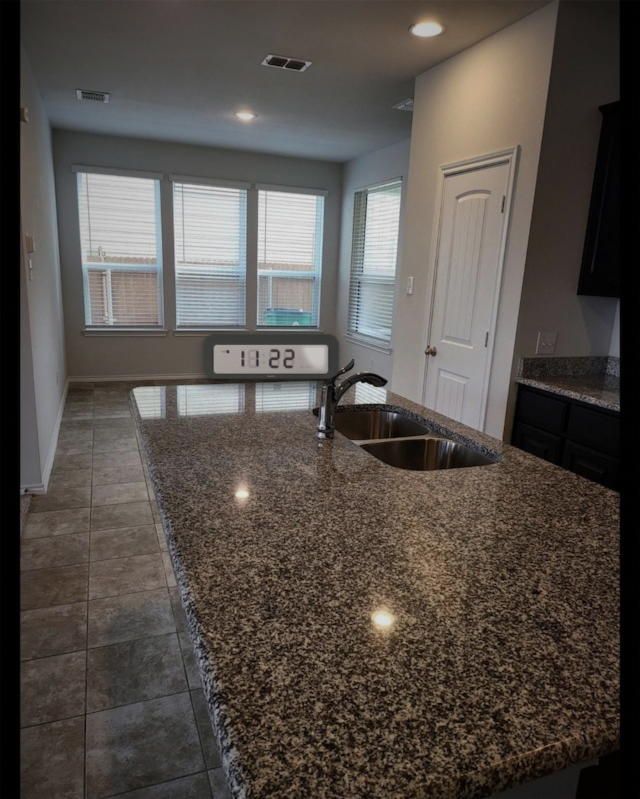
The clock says 11.22
